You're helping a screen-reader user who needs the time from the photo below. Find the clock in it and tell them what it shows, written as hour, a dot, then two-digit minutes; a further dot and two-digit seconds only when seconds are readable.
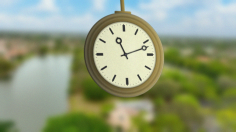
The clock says 11.12
